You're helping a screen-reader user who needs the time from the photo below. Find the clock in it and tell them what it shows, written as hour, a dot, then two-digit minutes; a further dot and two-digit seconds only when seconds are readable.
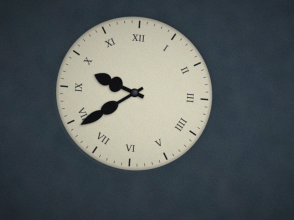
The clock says 9.39
